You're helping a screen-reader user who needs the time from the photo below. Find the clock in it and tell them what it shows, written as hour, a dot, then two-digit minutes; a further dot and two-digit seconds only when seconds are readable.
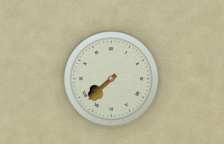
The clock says 7.38
